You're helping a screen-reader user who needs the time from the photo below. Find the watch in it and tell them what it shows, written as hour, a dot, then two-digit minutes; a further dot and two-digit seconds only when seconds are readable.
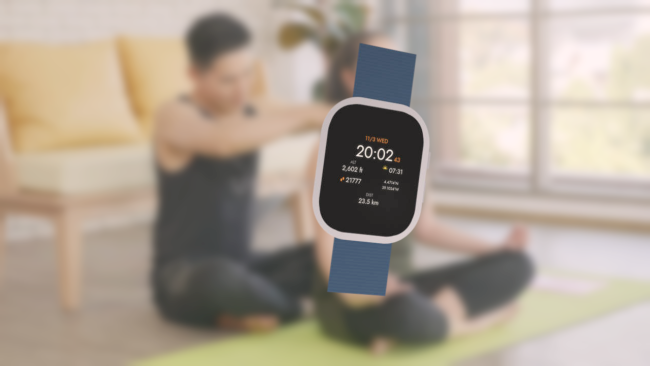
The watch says 20.02
